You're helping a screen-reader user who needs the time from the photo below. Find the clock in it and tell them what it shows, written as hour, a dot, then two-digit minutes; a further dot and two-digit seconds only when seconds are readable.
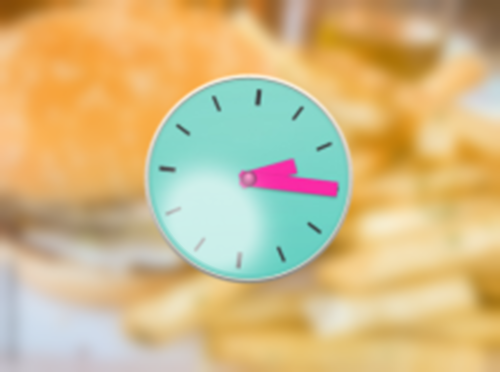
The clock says 2.15
